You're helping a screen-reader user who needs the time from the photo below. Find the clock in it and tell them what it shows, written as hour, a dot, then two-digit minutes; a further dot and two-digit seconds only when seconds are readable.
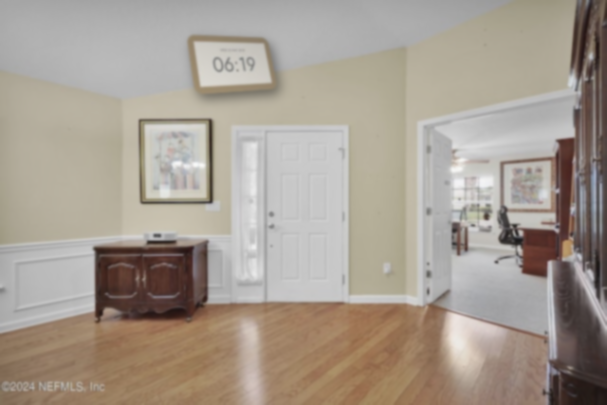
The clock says 6.19
